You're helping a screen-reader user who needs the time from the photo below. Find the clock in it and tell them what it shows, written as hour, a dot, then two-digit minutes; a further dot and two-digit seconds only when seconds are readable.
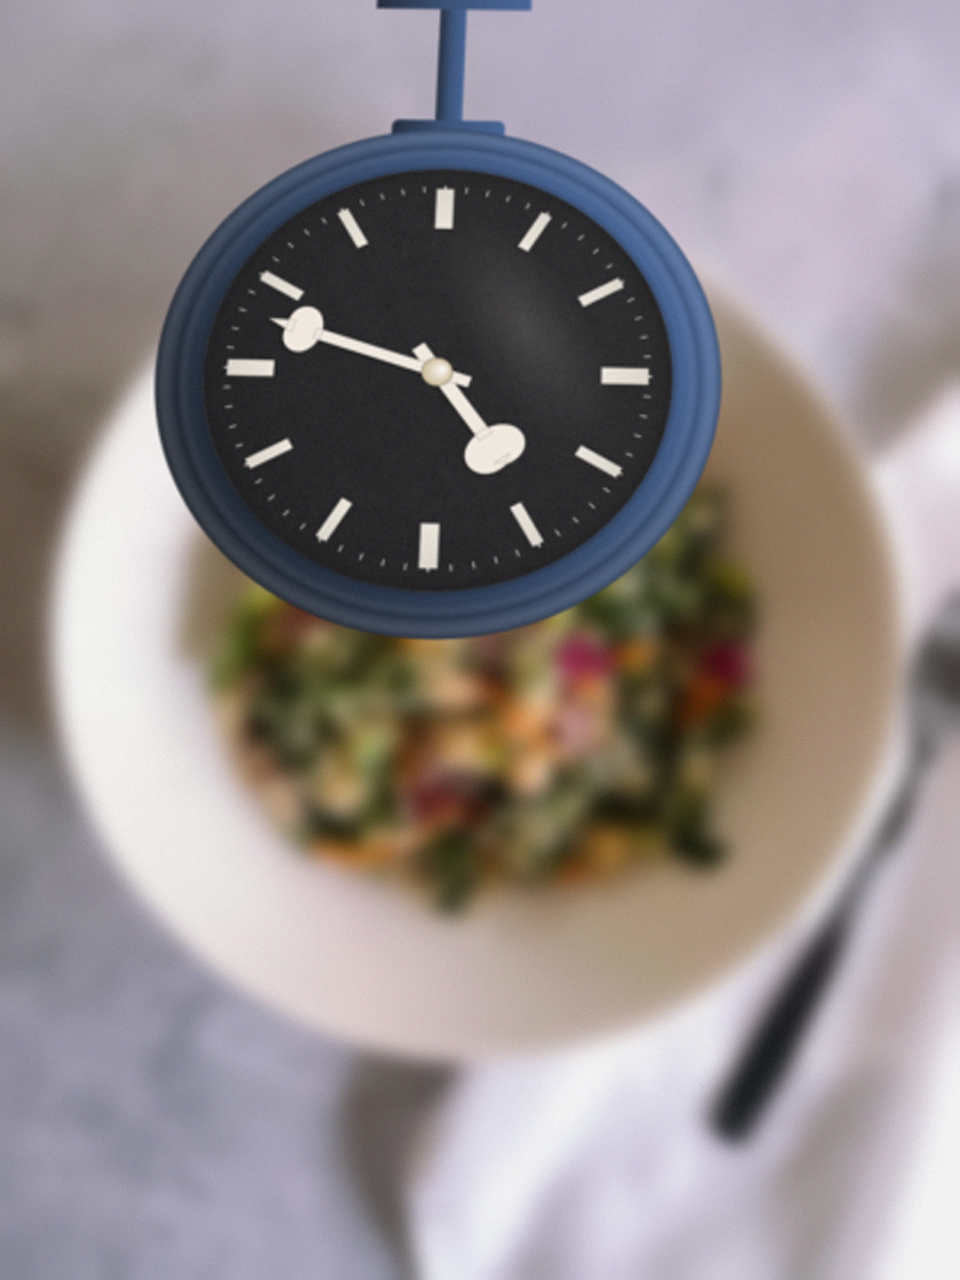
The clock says 4.48
